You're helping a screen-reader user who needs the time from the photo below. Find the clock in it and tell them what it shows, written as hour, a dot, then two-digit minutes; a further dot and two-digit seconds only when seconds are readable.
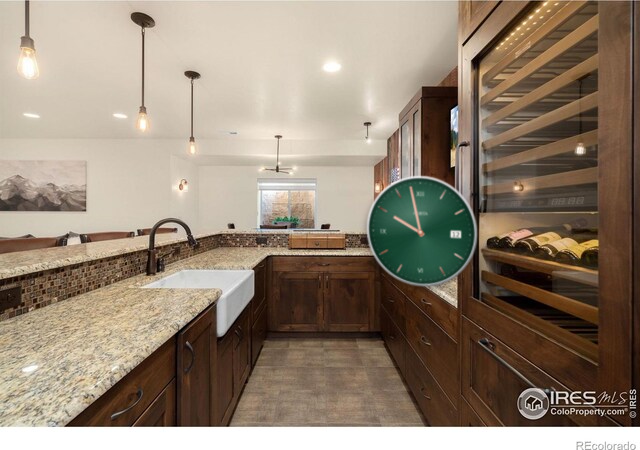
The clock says 9.58
